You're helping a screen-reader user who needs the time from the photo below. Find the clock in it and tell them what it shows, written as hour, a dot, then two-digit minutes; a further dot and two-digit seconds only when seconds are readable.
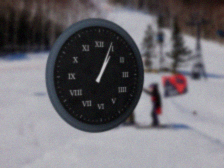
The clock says 1.04
